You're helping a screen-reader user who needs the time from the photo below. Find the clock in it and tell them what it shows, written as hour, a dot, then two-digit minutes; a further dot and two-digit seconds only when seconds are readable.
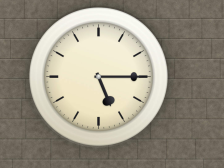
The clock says 5.15
